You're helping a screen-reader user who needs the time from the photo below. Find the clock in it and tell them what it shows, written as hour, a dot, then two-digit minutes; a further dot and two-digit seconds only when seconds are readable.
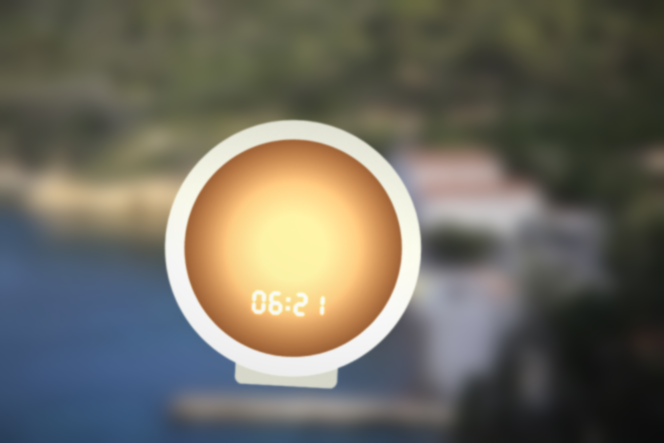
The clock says 6.21
